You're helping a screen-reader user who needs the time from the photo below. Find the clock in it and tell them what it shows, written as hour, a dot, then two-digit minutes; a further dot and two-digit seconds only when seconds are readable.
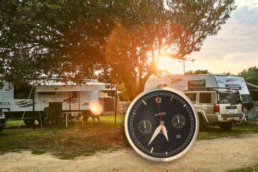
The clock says 5.37
